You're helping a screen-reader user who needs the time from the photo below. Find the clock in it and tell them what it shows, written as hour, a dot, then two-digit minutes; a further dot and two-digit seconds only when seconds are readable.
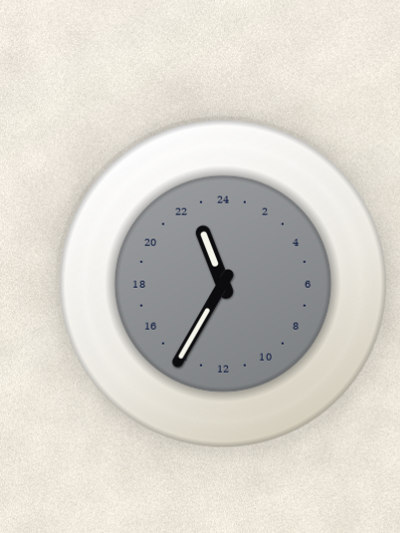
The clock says 22.35
